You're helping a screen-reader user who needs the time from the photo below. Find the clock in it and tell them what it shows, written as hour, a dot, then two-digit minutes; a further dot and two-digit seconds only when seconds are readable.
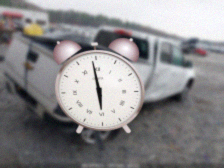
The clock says 5.59
